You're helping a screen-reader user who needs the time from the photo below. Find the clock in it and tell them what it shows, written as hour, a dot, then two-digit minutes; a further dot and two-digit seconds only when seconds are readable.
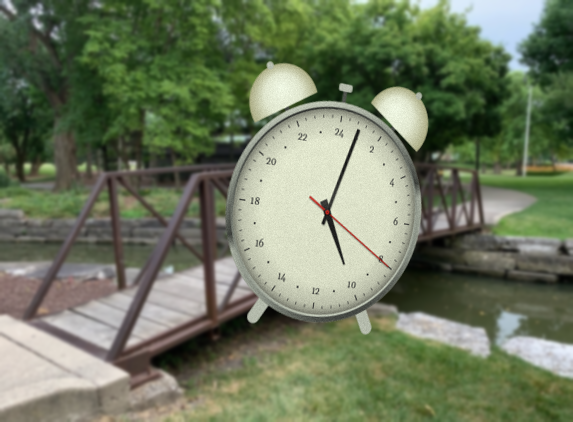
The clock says 10.02.20
